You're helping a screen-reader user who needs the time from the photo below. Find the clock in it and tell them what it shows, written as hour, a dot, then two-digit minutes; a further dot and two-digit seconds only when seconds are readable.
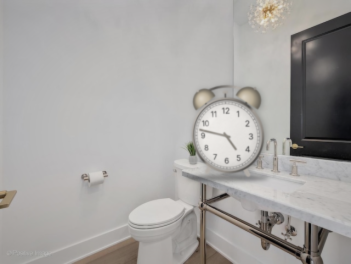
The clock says 4.47
